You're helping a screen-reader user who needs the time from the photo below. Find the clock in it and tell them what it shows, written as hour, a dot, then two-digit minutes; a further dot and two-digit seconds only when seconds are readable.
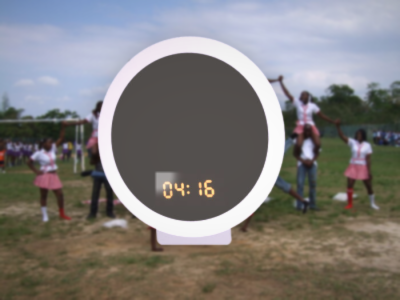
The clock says 4.16
